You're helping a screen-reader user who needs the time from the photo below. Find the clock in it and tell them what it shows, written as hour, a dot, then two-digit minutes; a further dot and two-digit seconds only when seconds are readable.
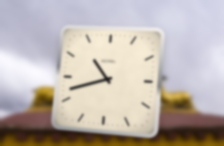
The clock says 10.42
